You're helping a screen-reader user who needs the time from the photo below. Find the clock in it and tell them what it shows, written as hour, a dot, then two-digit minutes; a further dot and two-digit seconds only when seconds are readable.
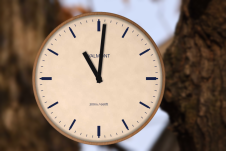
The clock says 11.01
